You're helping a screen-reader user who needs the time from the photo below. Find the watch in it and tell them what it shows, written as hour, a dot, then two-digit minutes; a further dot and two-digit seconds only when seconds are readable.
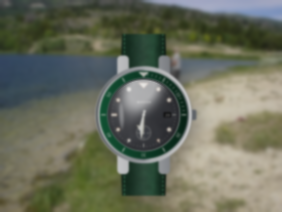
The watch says 6.31
